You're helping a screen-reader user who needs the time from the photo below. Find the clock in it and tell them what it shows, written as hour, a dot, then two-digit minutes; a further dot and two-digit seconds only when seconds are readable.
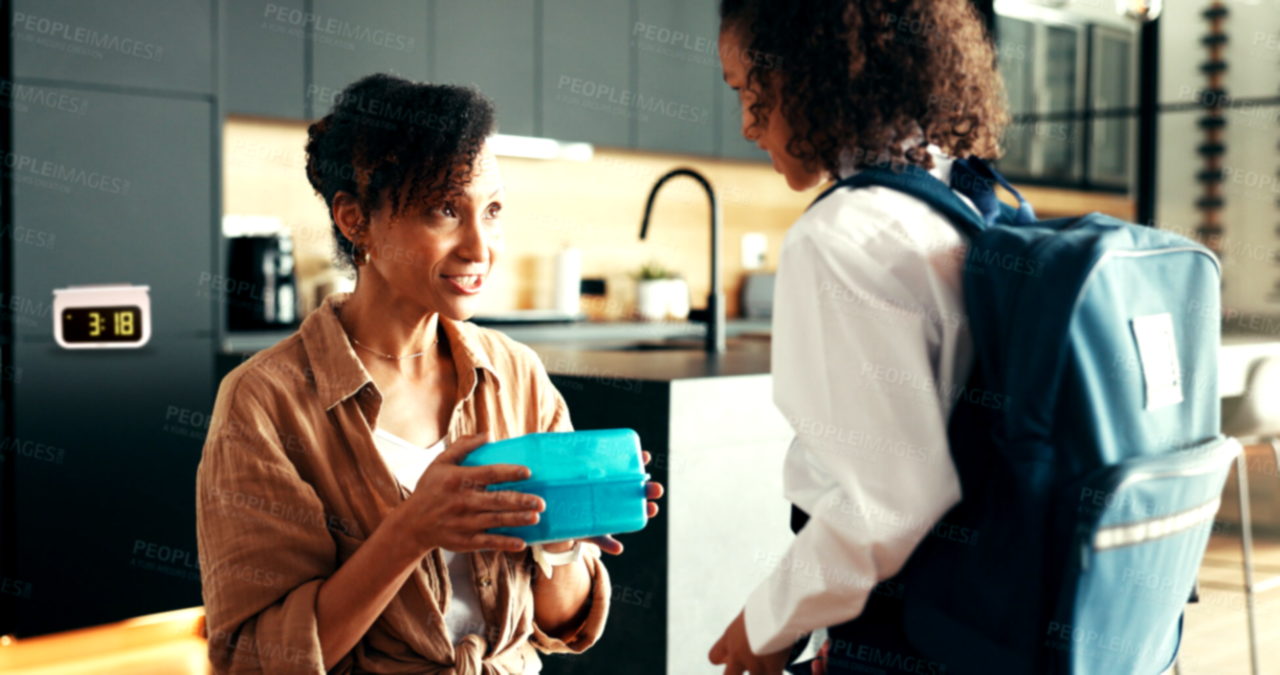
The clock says 3.18
